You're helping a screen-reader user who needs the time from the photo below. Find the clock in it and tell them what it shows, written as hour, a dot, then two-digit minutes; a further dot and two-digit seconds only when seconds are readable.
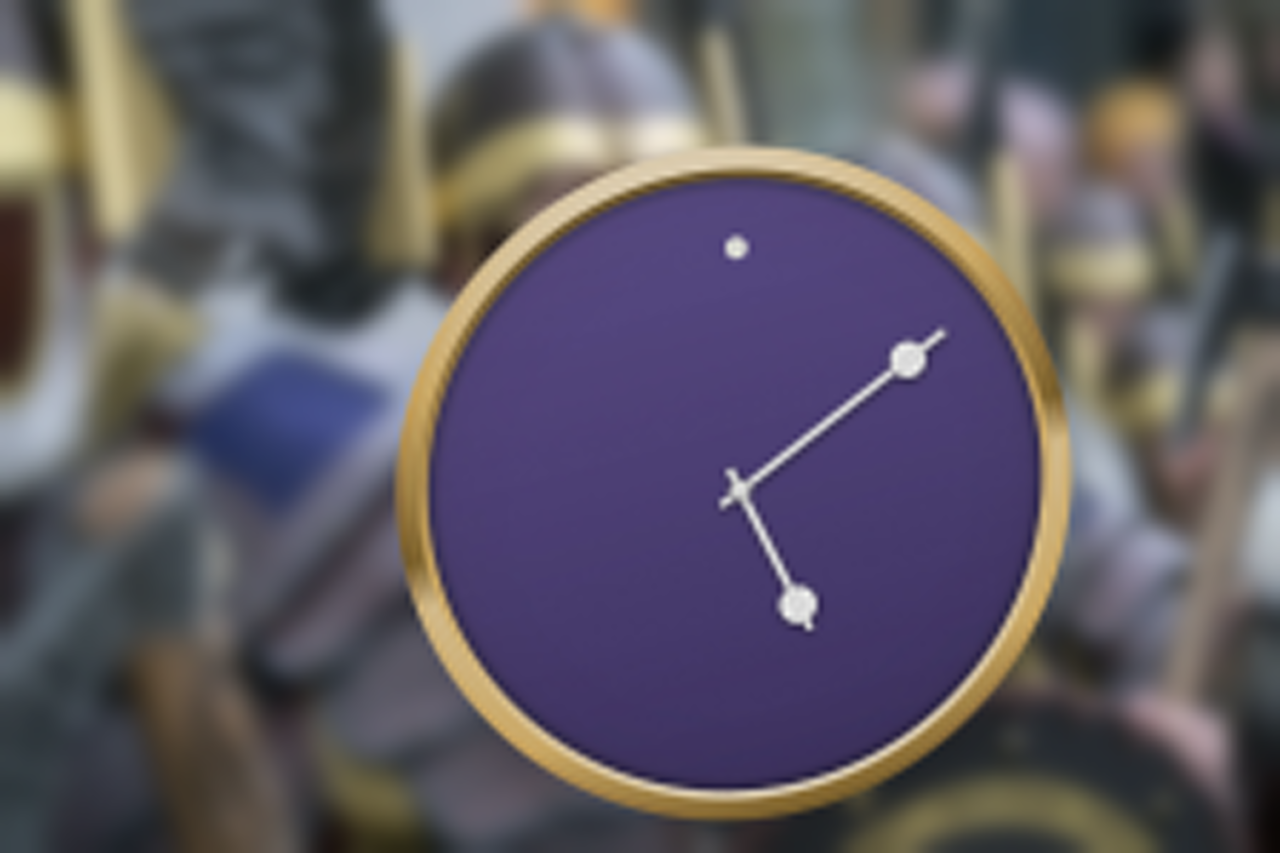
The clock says 5.09
